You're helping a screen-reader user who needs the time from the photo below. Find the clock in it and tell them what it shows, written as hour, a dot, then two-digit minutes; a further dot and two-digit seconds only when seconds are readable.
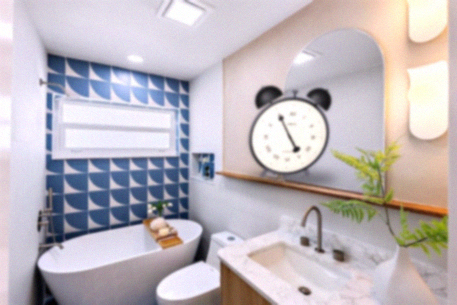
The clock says 4.55
